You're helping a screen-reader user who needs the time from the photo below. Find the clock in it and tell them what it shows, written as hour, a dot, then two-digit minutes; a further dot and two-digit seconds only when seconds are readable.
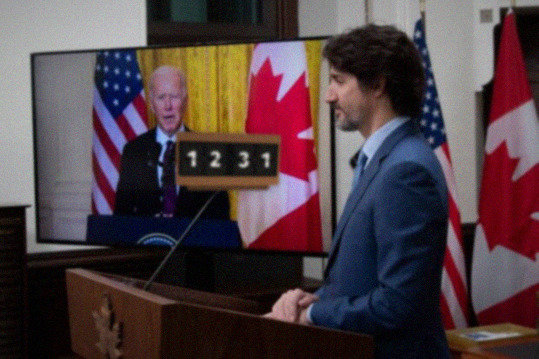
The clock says 12.31
